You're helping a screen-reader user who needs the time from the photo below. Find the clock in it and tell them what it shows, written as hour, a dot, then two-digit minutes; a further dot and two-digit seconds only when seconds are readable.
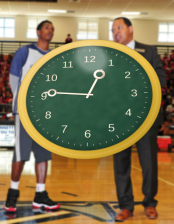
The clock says 12.46
